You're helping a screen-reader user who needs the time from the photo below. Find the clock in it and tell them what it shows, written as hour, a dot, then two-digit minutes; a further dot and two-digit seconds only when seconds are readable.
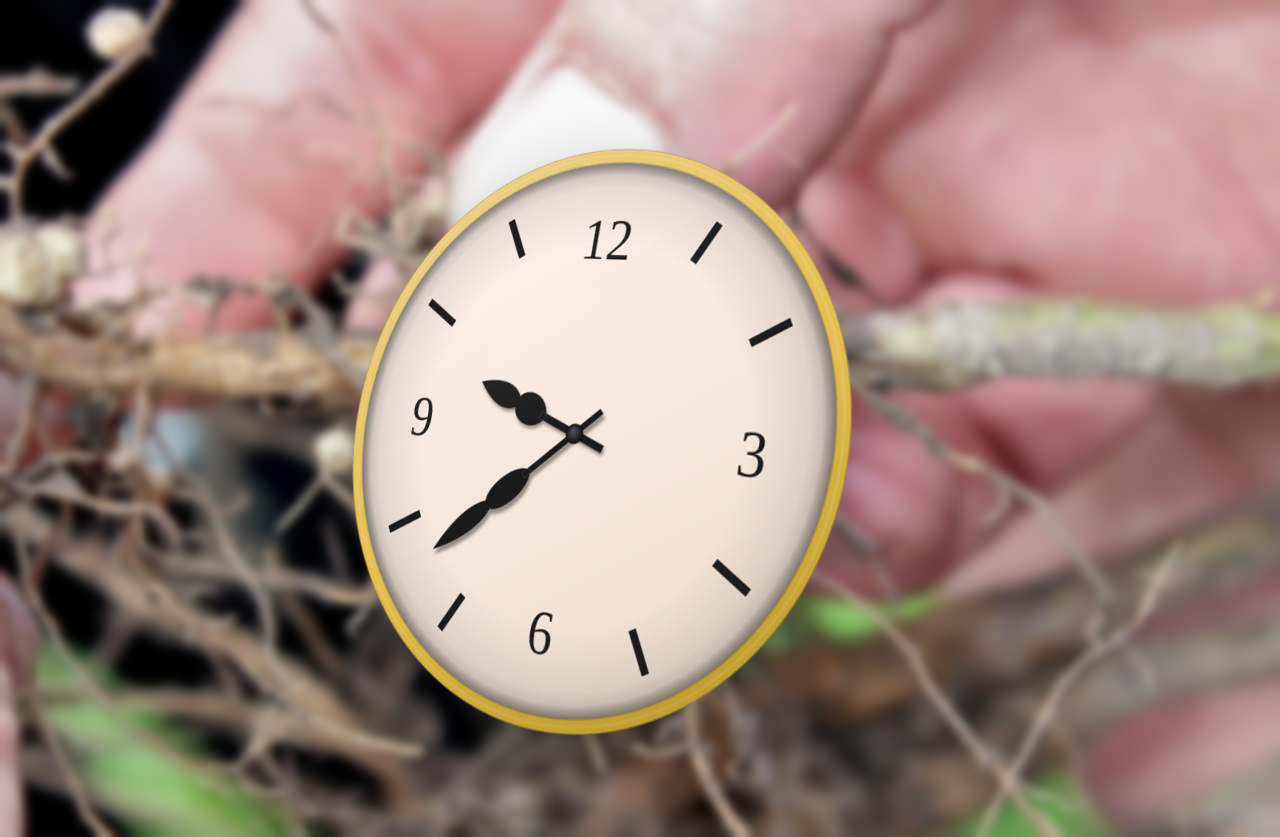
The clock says 9.38
